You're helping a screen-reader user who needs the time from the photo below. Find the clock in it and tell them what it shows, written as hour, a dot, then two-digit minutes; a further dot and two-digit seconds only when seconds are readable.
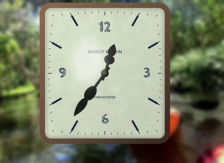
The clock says 12.36
